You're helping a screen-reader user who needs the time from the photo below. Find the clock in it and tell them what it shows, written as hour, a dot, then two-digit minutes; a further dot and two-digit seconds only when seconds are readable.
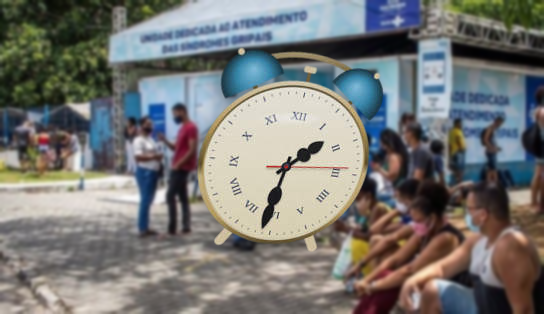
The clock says 1.31.14
